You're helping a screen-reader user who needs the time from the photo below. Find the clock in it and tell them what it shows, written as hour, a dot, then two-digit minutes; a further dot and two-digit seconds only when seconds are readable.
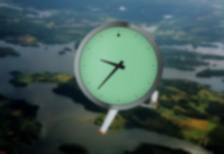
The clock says 9.37
